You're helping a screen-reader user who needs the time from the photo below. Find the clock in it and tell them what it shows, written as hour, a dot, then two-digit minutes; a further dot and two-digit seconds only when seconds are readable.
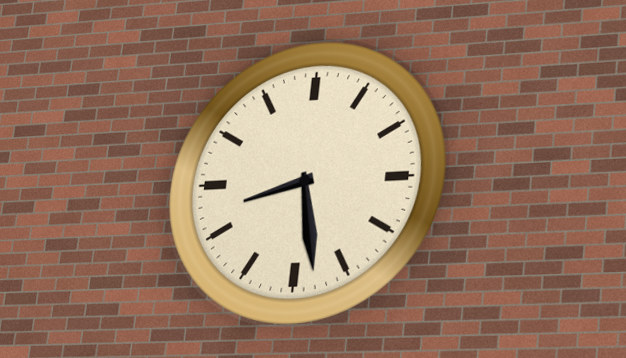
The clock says 8.28
